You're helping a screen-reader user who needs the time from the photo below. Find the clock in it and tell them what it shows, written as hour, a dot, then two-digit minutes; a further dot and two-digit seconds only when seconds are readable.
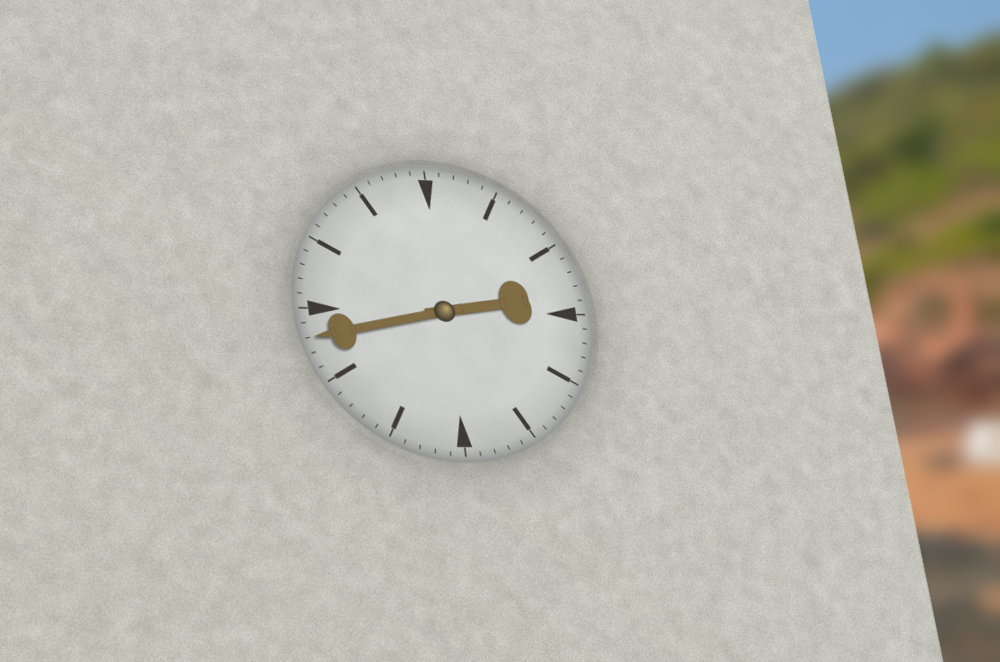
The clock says 2.43
